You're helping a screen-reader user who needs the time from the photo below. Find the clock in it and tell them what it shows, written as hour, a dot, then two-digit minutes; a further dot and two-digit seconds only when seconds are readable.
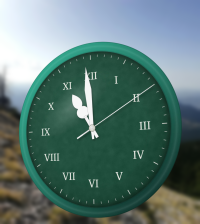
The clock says 10.59.10
